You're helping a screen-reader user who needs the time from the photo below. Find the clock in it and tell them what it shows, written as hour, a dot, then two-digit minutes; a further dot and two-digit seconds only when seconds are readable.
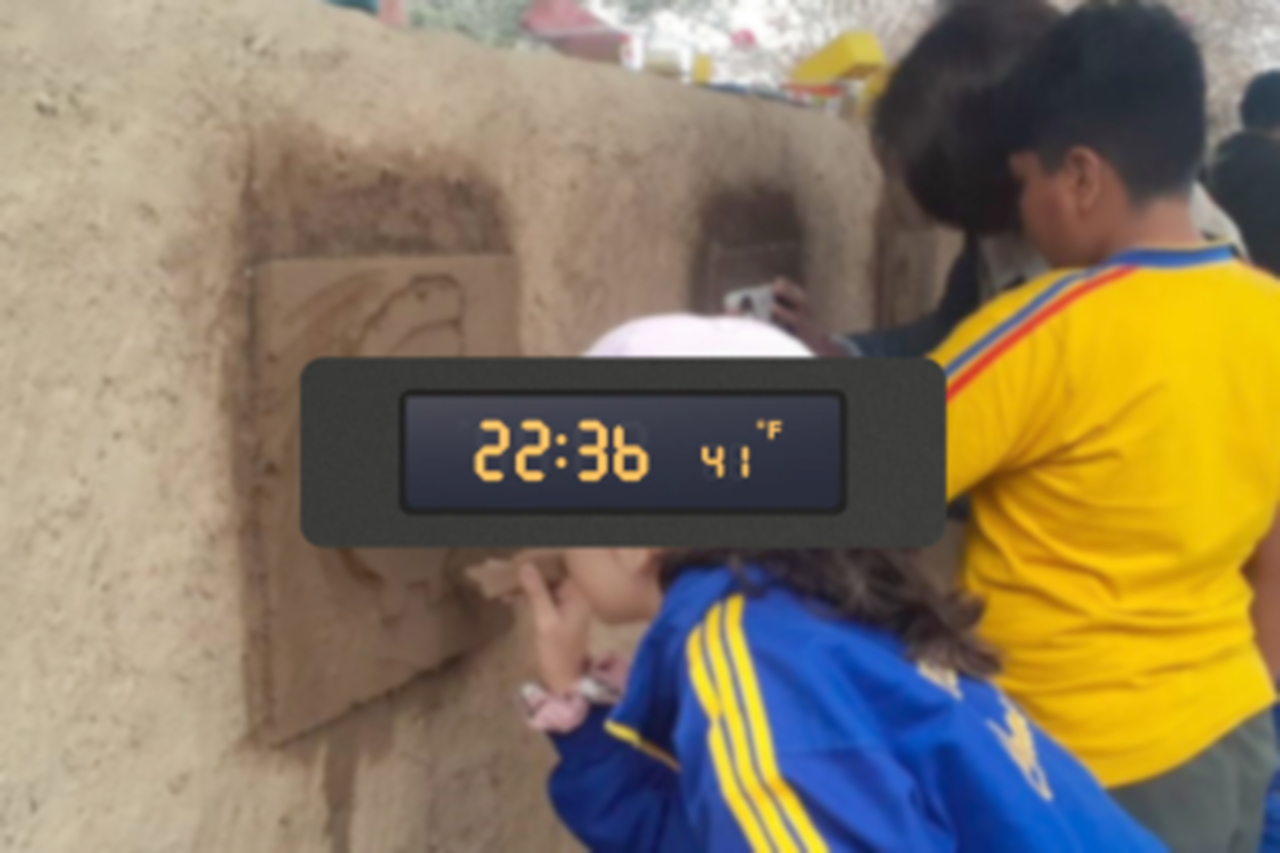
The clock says 22.36
